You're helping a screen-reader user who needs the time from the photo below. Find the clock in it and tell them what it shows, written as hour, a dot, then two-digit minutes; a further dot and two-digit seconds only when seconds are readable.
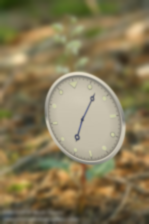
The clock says 7.07
